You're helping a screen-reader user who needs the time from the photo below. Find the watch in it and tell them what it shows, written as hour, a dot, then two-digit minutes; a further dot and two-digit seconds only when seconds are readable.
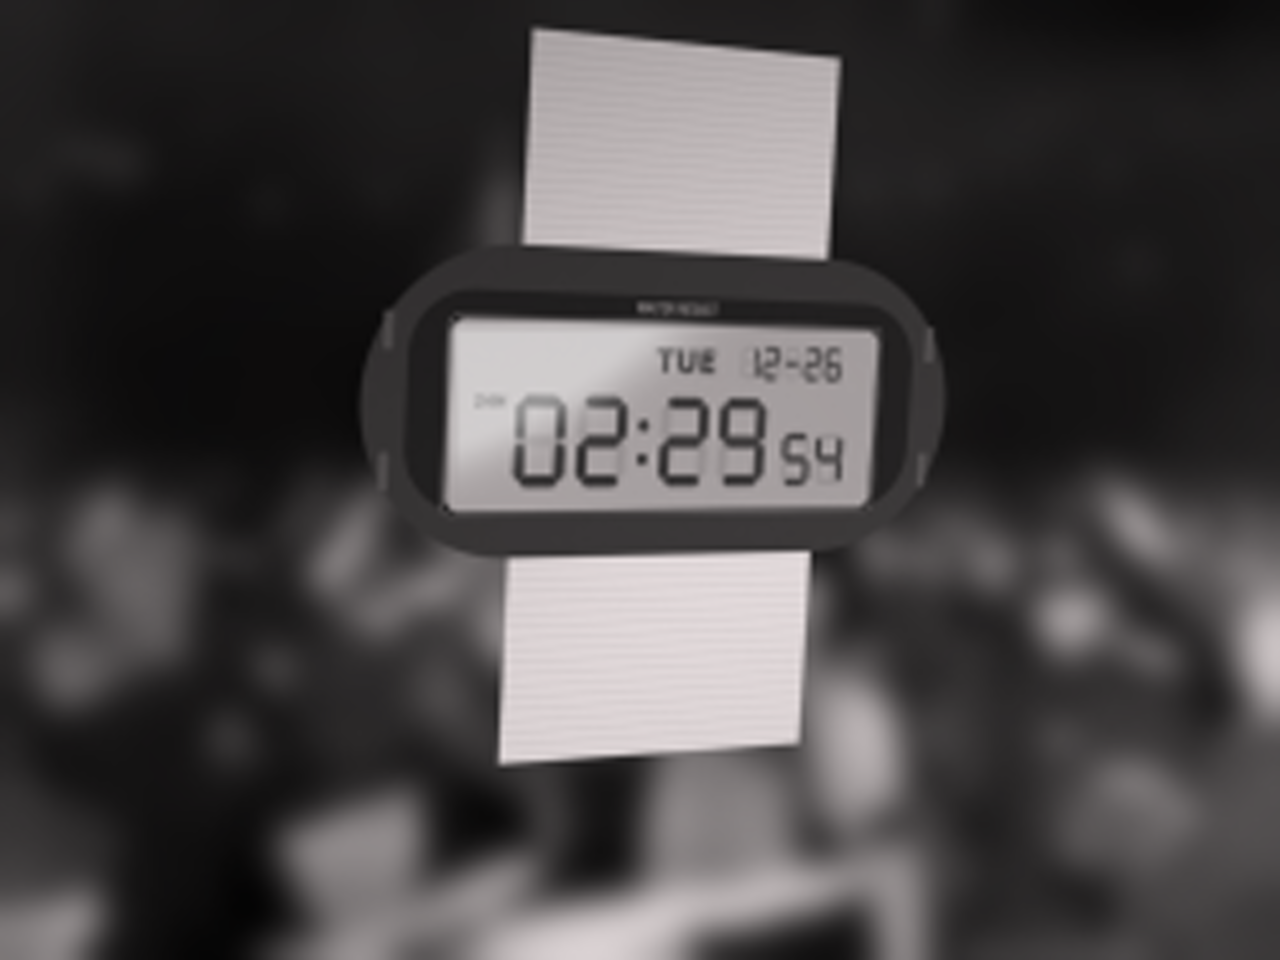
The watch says 2.29.54
